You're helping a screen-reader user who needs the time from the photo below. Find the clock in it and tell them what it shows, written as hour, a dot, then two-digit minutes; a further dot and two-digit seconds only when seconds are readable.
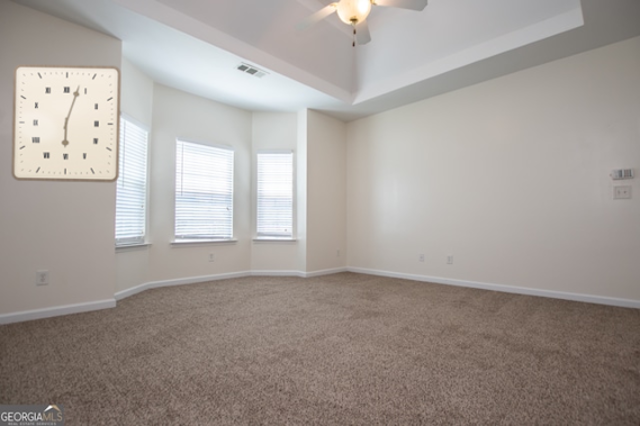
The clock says 6.03
